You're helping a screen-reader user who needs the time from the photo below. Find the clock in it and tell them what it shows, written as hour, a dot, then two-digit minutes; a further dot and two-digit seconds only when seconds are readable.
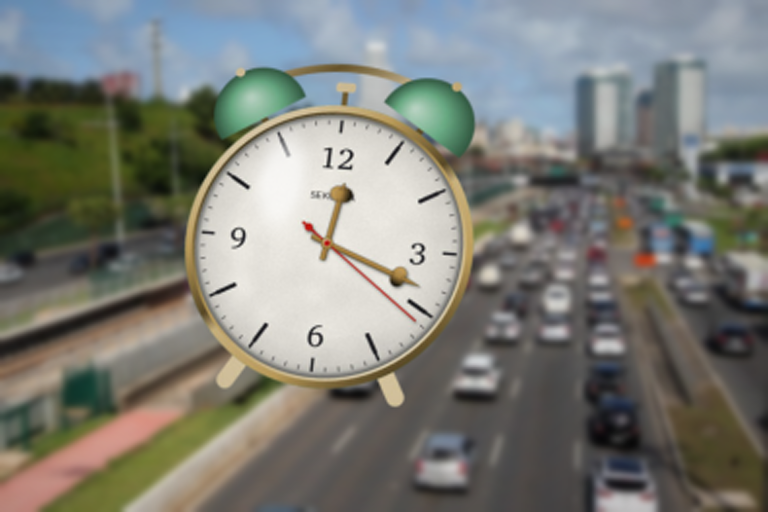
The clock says 12.18.21
